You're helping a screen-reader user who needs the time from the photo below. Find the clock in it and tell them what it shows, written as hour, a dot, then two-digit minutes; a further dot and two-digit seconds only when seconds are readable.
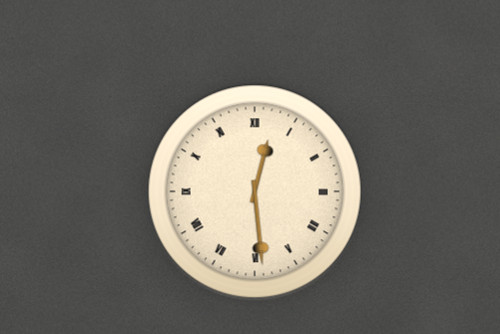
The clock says 12.29
